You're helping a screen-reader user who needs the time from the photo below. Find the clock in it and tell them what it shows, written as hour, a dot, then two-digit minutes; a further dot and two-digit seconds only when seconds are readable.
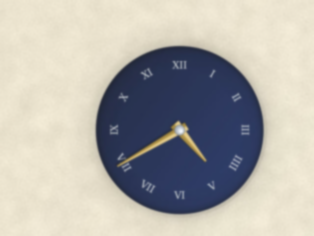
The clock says 4.40
